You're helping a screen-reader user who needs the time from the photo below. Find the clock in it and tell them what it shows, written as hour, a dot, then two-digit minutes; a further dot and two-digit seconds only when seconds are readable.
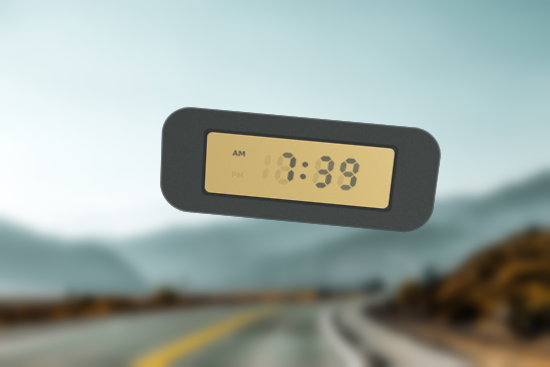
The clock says 7.39
